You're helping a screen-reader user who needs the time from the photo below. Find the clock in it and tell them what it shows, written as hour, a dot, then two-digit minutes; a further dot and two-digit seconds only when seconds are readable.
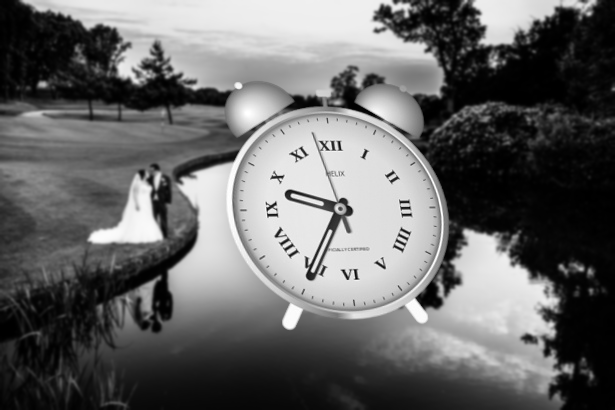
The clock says 9.34.58
